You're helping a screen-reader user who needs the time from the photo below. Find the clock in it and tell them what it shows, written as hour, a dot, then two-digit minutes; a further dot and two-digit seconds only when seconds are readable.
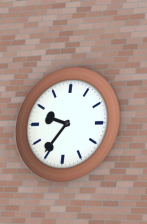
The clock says 9.36
